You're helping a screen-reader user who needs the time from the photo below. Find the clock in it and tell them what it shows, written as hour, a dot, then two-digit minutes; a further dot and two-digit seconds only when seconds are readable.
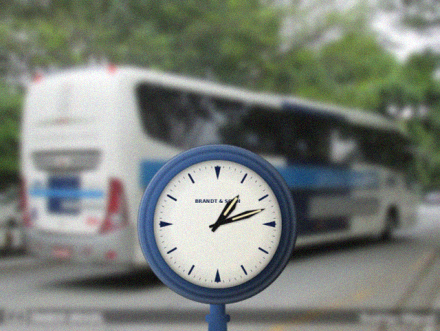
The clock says 1.12
